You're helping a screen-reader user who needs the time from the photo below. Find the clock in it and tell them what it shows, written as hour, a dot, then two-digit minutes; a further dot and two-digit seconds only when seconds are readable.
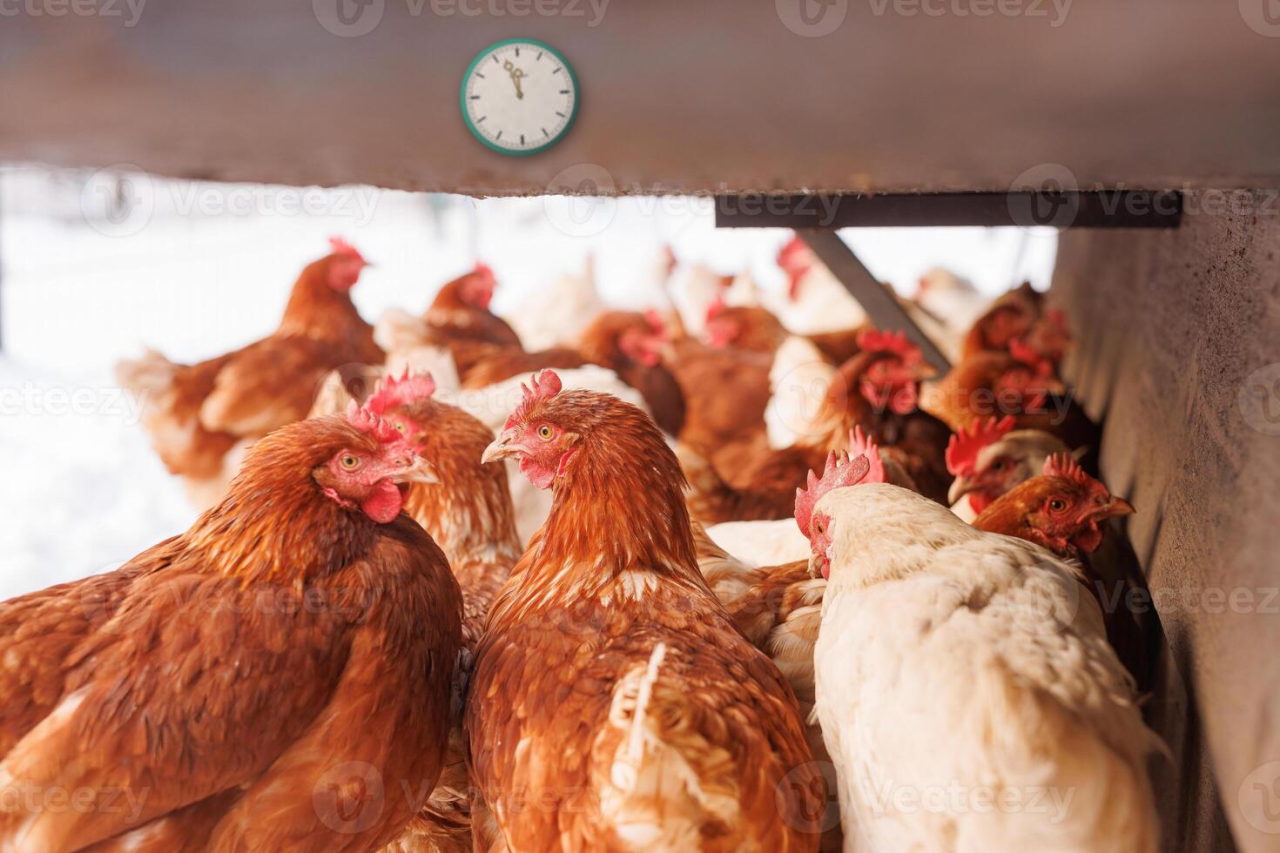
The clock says 11.57
